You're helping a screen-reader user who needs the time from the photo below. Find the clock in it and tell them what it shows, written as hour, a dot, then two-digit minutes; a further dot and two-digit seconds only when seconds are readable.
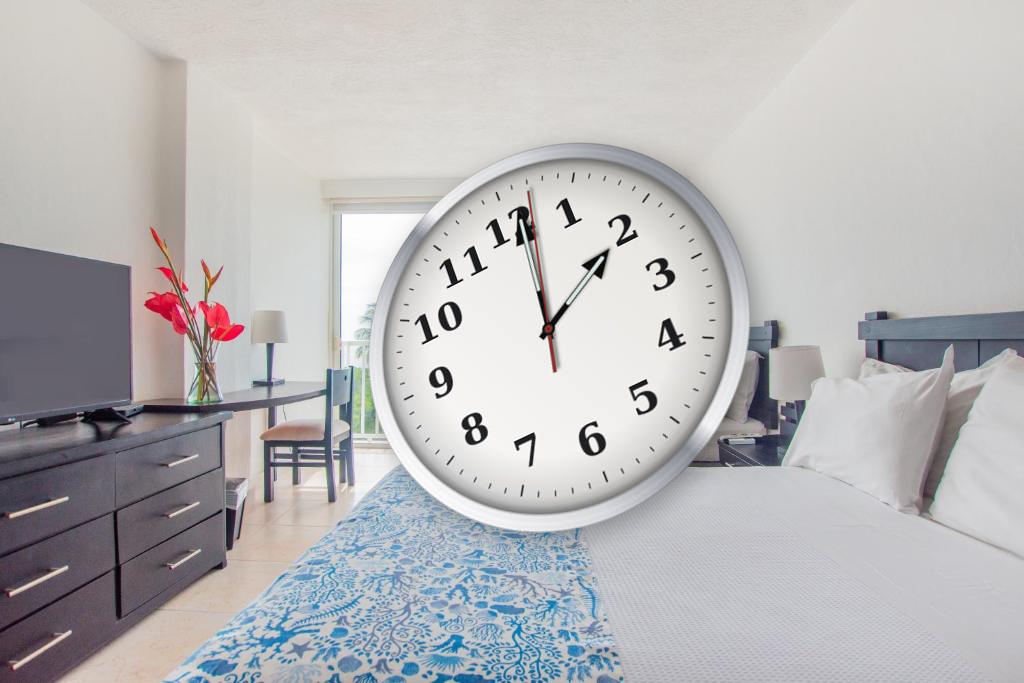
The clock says 2.01.02
